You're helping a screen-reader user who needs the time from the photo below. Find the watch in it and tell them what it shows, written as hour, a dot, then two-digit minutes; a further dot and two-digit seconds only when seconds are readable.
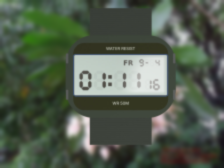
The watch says 1.11.16
